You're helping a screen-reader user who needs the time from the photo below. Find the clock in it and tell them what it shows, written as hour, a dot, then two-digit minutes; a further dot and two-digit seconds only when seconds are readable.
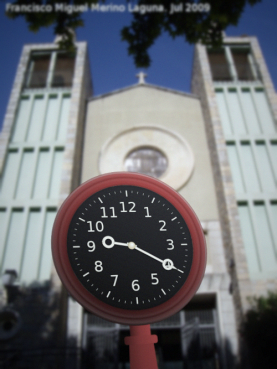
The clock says 9.20
